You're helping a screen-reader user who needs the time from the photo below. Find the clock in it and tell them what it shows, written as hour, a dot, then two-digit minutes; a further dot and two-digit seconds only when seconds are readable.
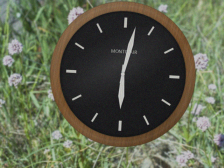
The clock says 6.02
